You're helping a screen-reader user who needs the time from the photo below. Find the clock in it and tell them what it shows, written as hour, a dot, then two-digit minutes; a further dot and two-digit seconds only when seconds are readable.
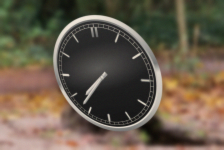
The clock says 7.37
